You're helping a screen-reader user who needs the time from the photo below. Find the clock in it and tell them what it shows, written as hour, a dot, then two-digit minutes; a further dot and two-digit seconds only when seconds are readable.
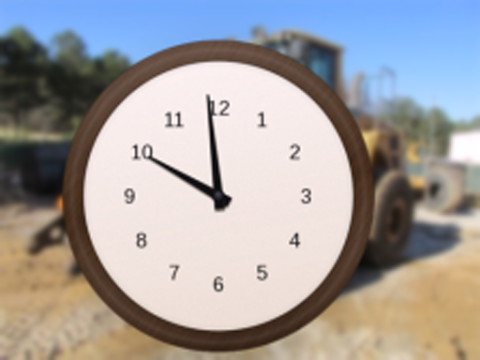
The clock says 9.59
